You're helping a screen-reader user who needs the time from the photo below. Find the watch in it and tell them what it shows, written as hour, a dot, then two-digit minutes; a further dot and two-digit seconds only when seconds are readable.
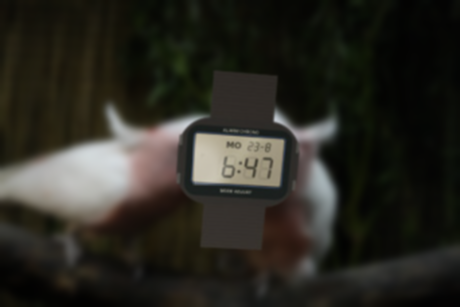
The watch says 6.47
